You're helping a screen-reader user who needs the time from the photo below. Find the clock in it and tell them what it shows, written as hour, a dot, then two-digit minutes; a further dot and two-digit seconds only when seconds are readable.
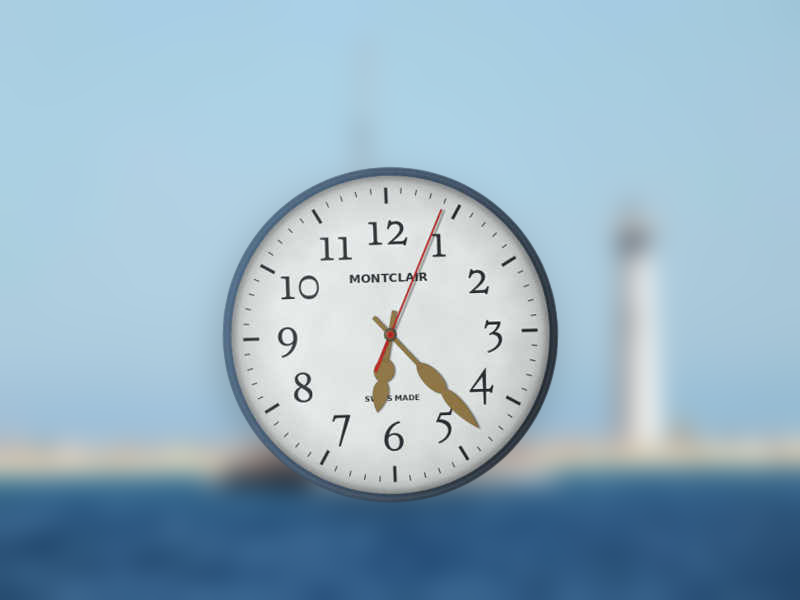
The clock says 6.23.04
